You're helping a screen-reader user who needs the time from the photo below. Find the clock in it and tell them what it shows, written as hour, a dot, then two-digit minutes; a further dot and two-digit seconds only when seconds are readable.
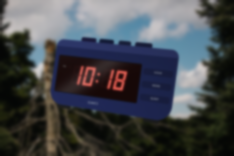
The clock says 10.18
